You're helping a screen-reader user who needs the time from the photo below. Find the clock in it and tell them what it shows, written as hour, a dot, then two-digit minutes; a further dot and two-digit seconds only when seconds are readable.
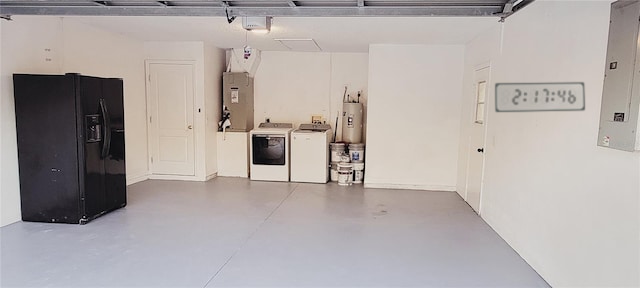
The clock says 2.17.46
